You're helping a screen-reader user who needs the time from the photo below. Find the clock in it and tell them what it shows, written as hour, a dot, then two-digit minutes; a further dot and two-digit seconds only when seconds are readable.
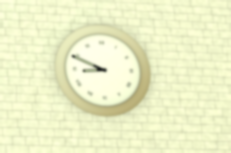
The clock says 8.49
